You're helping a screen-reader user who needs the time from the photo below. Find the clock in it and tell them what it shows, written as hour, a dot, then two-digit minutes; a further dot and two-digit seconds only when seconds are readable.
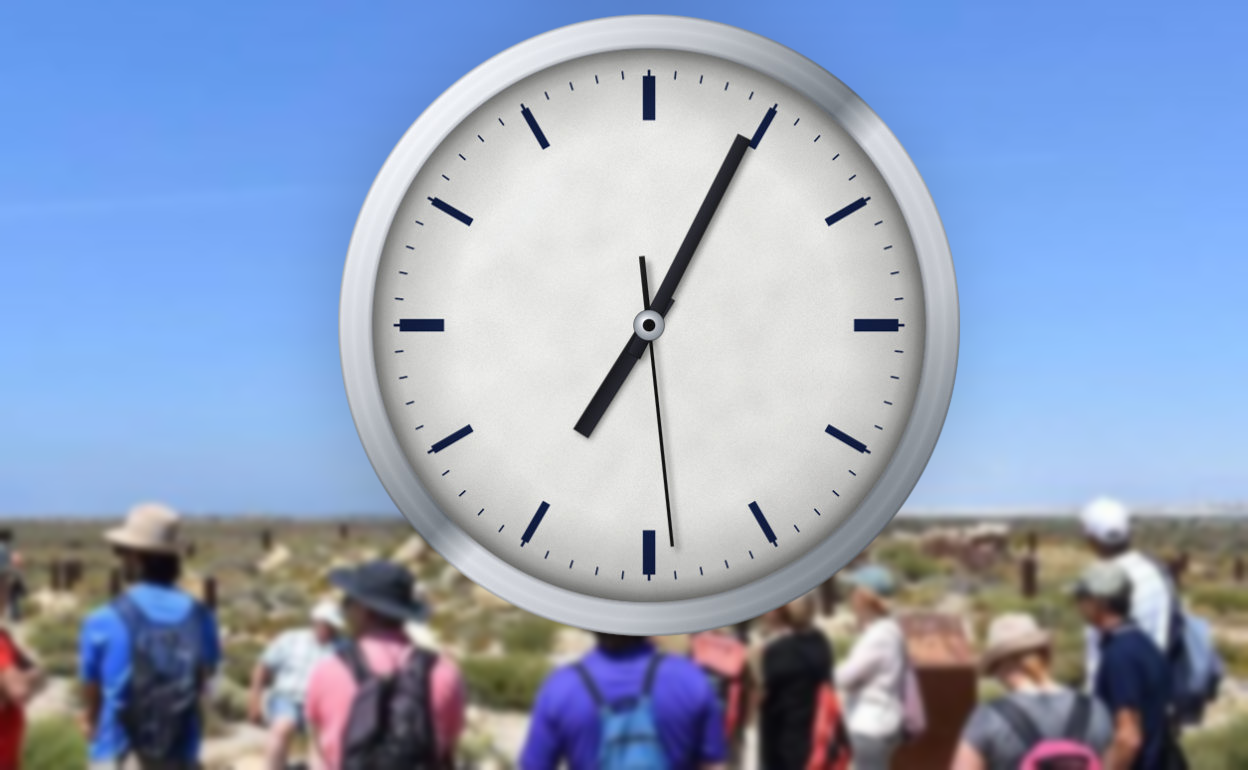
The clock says 7.04.29
